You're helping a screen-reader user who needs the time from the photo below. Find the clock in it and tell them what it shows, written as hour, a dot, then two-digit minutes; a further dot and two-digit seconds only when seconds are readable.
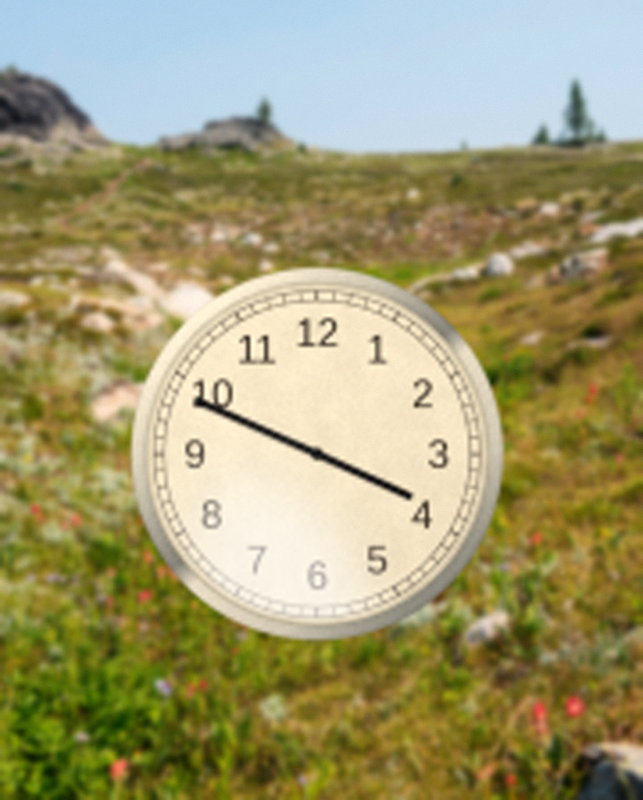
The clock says 3.49
